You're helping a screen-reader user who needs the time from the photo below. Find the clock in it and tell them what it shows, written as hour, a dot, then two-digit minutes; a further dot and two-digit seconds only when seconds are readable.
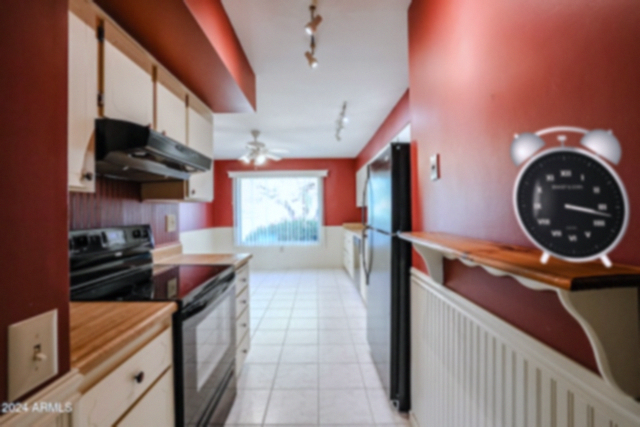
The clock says 3.17
